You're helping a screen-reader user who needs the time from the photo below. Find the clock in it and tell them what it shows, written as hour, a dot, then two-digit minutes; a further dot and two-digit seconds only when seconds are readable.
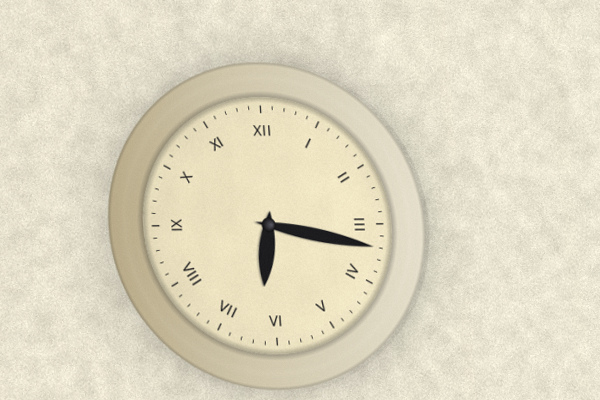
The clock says 6.17
